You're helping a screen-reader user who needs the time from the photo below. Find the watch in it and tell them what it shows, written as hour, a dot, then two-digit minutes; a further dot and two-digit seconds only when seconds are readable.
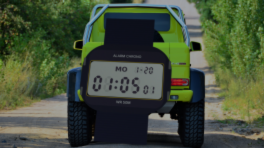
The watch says 1.05.01
